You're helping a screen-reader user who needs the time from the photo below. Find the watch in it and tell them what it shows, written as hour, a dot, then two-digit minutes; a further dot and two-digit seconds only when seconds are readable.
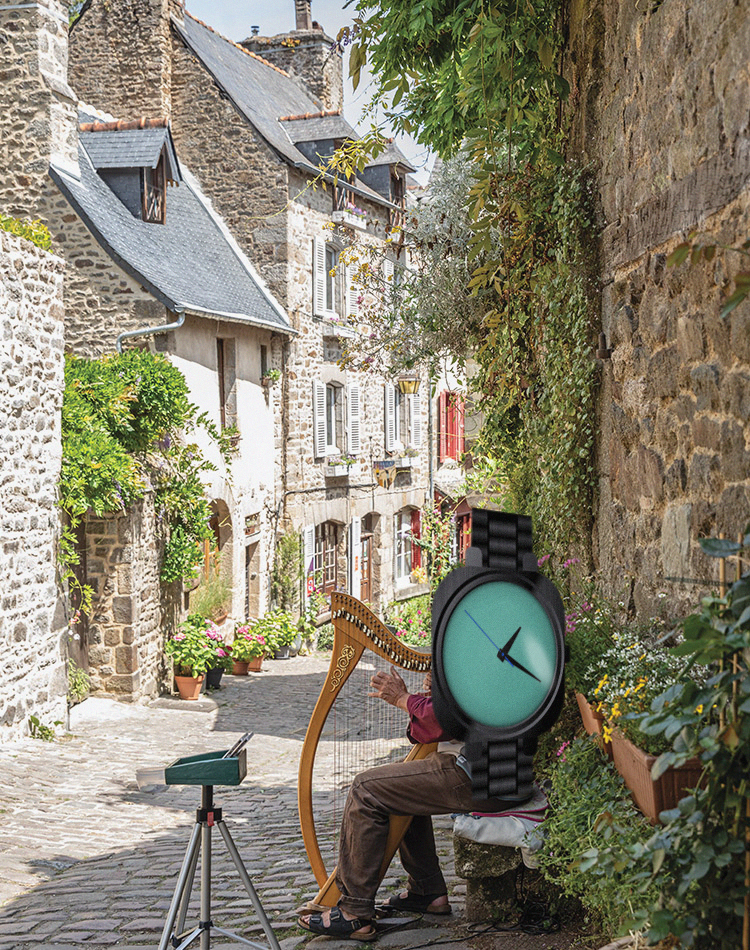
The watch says 1.19.52
